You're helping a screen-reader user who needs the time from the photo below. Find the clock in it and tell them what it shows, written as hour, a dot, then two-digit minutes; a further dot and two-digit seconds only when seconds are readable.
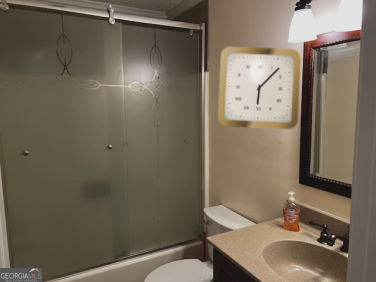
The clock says 6.07
